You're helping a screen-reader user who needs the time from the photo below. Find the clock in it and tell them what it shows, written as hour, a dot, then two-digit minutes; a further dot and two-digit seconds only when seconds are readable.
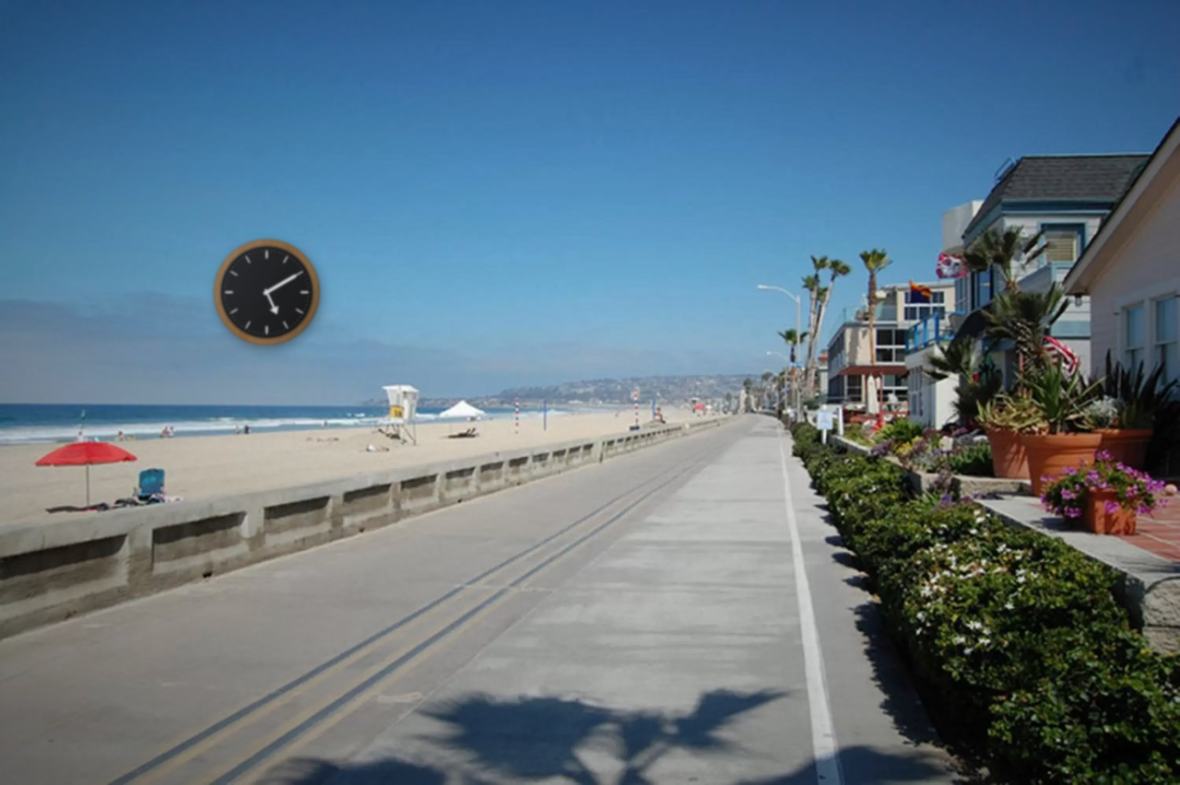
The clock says 5.10
